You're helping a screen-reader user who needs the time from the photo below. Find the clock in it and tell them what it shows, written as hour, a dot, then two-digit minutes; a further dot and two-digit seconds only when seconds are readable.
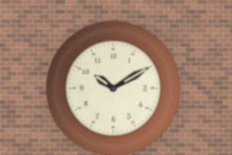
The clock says 10.10
